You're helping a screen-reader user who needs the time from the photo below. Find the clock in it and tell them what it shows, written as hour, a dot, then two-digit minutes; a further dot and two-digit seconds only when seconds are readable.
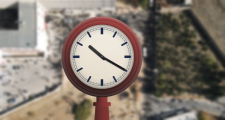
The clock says 10.20
